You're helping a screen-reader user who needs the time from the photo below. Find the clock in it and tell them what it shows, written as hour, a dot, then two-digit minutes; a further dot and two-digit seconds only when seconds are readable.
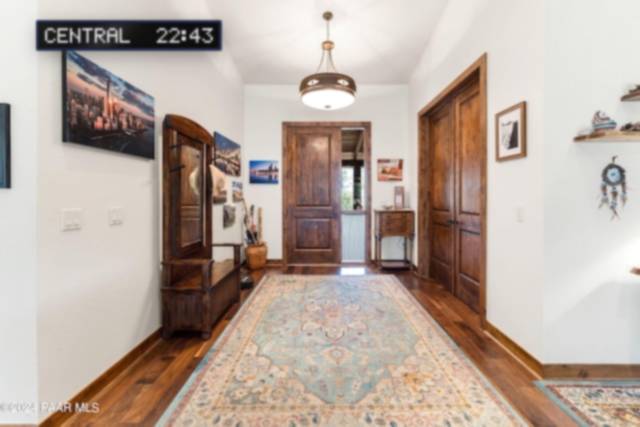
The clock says 22.43
